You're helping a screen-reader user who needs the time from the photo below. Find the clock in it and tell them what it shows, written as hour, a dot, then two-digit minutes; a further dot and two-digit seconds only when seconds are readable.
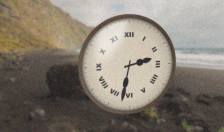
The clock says 2.32
